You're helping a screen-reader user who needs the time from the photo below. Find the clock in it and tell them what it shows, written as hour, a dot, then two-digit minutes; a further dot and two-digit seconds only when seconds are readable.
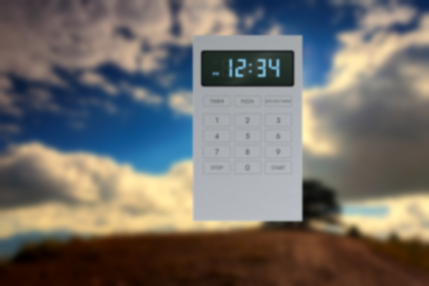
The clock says 12.34
